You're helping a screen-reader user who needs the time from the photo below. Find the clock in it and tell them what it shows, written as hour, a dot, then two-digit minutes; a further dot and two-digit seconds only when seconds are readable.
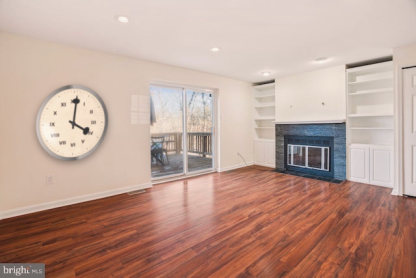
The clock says 4.01
